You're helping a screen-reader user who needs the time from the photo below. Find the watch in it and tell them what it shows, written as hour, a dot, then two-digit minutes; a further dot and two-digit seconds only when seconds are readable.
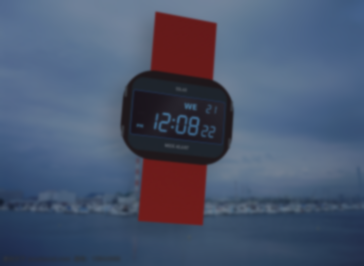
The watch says 12.08.22
